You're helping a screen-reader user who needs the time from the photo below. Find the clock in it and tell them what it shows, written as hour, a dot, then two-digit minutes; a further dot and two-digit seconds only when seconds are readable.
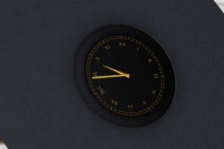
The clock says 9.44
